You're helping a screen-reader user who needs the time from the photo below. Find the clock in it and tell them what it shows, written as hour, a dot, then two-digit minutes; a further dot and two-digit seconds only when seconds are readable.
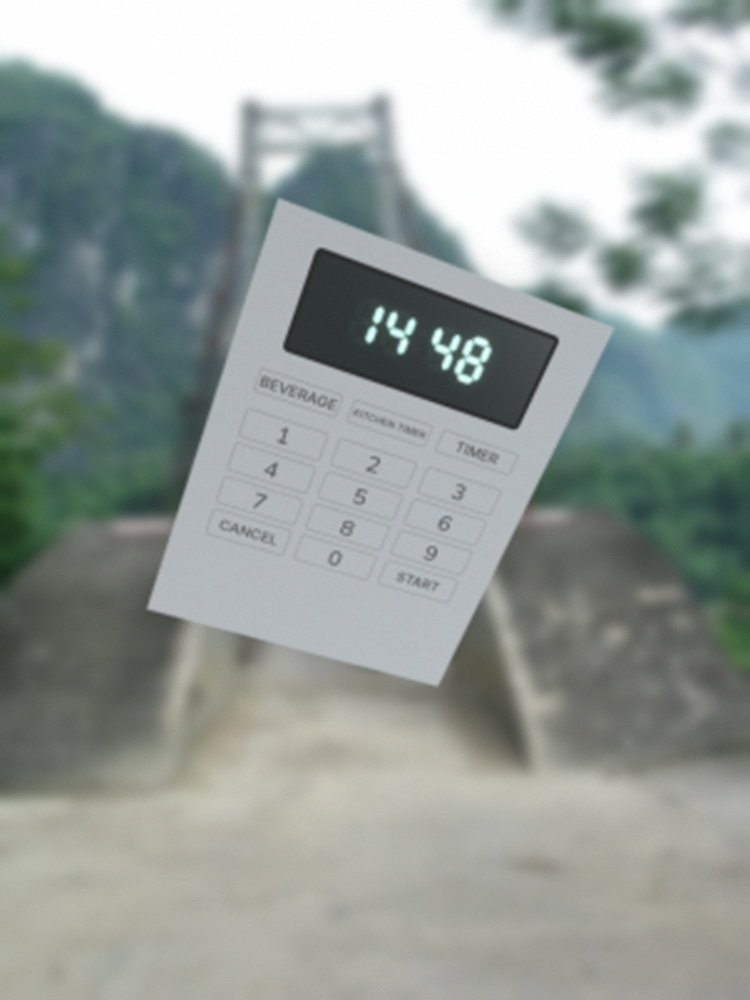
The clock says 14.48
